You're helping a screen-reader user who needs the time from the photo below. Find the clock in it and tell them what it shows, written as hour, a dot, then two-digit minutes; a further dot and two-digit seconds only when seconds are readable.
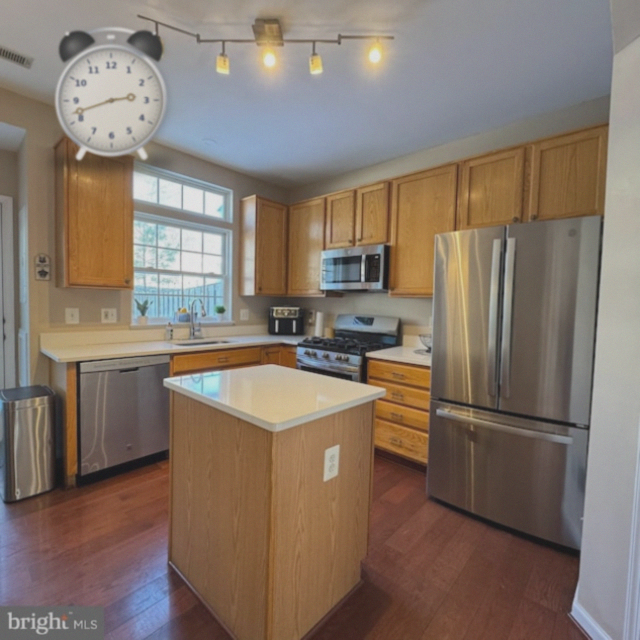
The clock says 2.42
